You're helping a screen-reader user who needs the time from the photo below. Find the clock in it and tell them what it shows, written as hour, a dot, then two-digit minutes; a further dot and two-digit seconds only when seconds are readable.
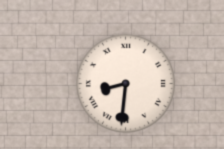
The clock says 8.31
